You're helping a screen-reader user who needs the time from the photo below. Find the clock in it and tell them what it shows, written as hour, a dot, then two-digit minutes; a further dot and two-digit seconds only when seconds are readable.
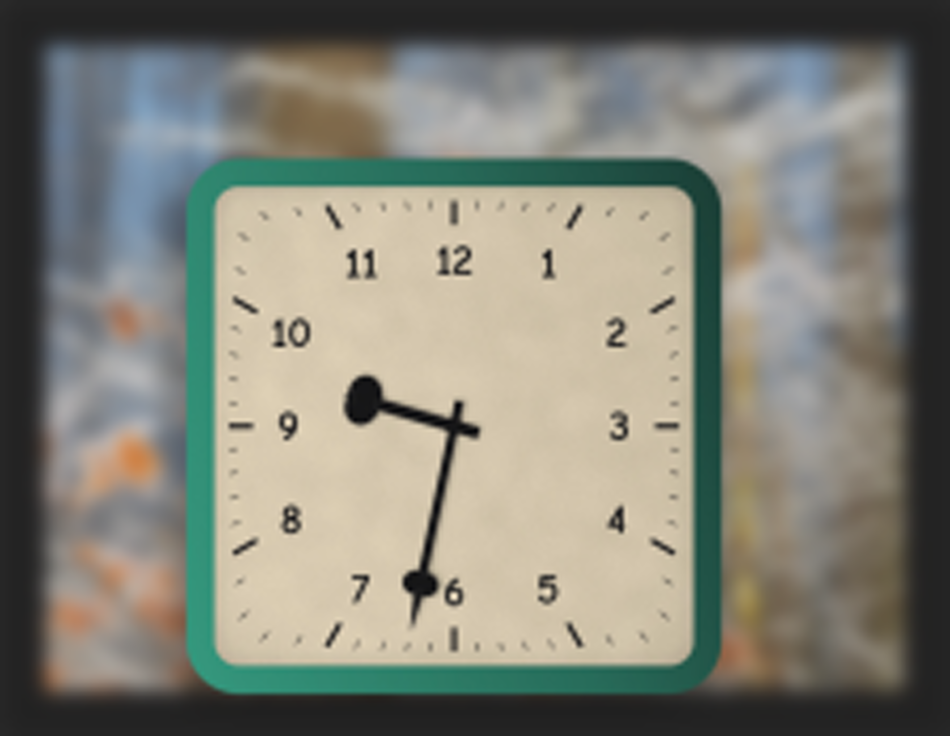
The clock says 9.32
